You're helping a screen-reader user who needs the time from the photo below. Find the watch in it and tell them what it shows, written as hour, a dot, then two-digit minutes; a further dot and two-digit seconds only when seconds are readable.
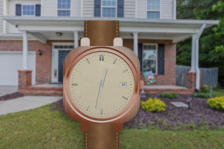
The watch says 12.32
